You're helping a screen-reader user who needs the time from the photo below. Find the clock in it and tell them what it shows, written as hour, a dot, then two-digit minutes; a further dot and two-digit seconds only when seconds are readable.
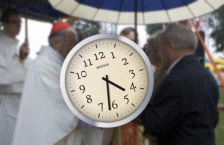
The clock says 4.32
